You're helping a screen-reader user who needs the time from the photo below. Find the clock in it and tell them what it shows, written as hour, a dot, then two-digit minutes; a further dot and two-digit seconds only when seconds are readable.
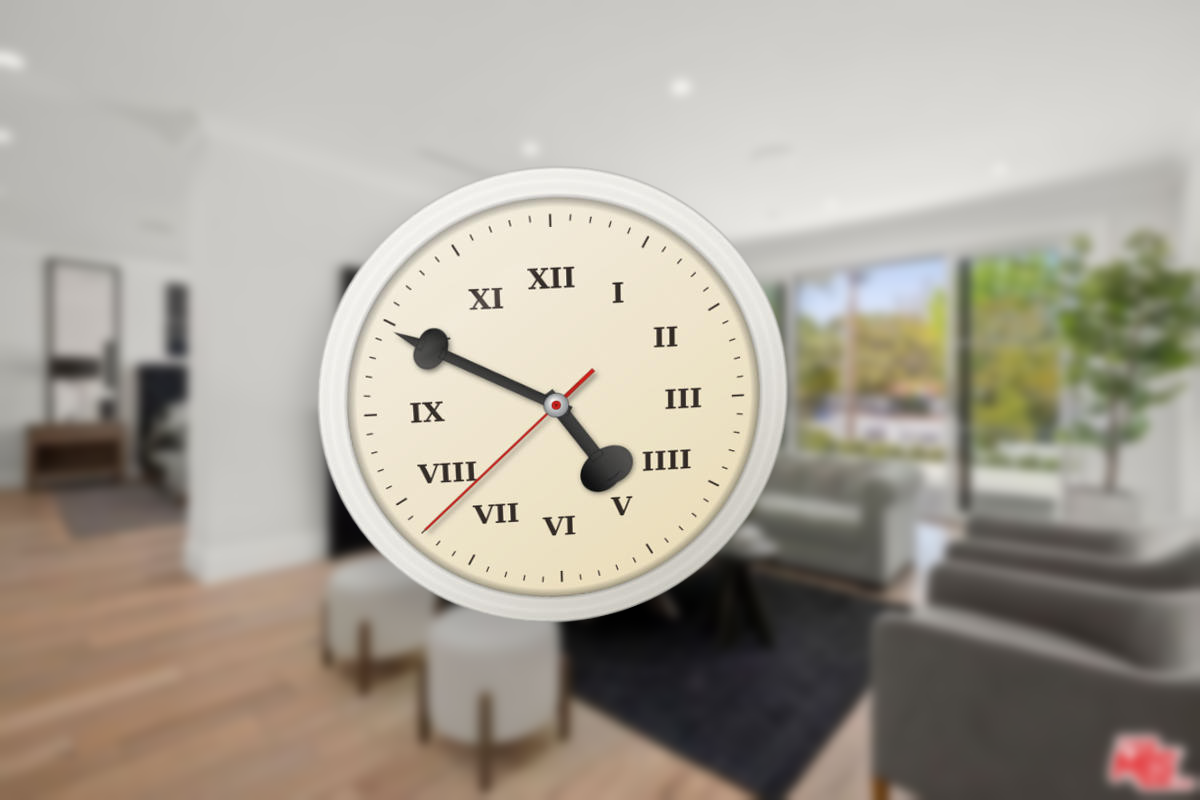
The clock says 4.49.38
